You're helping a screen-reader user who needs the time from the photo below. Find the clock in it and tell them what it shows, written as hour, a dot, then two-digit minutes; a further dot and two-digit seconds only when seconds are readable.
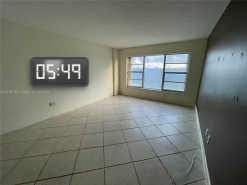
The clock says 5.49
